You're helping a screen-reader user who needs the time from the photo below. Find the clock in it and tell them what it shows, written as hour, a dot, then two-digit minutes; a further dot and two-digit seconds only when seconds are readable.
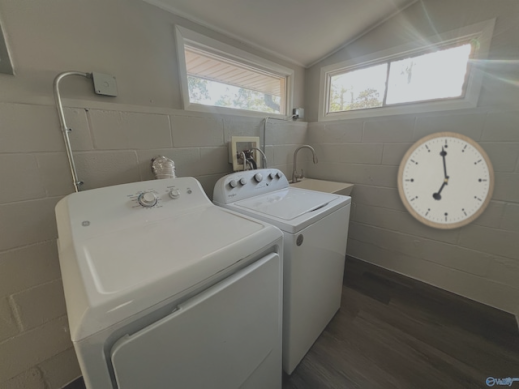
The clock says 6.59
